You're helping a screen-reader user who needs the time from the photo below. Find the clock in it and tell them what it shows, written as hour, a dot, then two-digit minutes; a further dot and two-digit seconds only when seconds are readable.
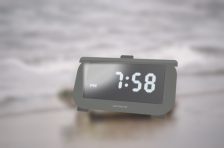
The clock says 7.58
